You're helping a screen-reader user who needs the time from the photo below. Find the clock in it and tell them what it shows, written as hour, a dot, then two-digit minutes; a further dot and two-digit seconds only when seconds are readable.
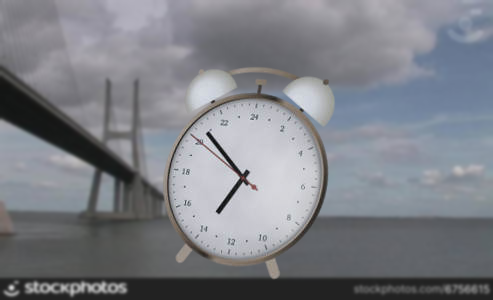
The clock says 13.51.50
